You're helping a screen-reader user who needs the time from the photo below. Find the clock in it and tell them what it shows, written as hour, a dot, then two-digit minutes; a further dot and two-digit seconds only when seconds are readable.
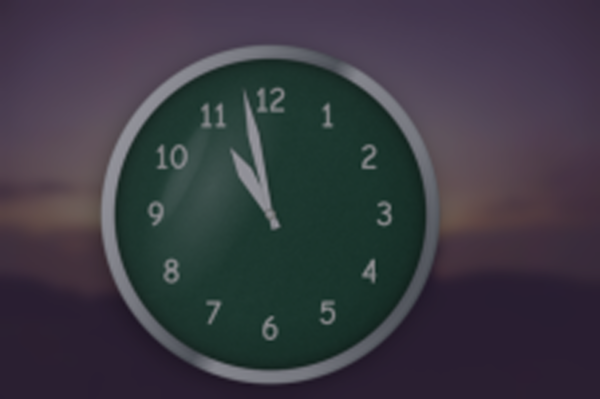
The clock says 10.58
